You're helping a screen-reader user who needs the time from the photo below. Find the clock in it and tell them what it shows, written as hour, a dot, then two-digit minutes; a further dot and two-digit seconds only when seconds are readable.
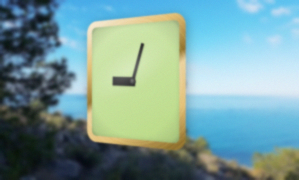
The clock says 9.03
